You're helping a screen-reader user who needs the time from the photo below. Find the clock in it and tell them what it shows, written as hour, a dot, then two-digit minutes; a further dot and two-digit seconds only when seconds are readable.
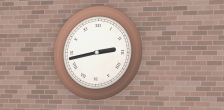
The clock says 2.43
